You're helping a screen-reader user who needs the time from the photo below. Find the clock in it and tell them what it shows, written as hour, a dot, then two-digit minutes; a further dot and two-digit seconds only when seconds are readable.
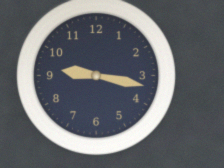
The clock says 9.17
